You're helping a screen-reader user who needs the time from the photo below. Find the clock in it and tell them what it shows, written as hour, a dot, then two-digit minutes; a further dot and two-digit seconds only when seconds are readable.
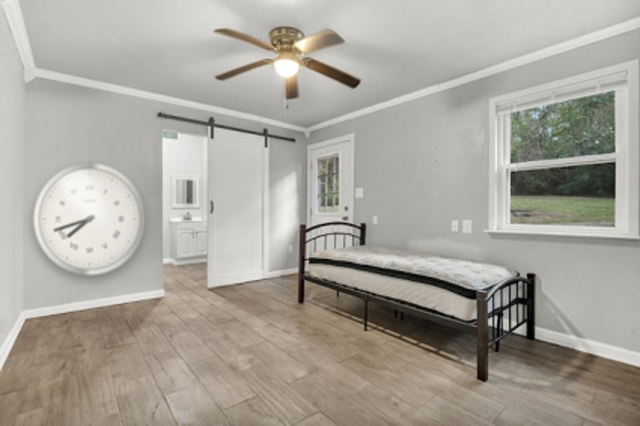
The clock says 7.42
